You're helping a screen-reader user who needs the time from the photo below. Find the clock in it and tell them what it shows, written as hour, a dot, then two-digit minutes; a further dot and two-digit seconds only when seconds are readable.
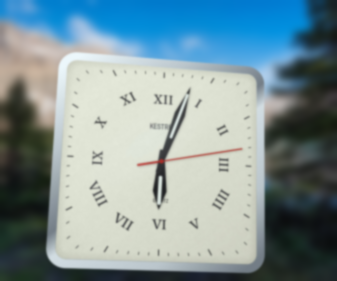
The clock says 6.03.13
